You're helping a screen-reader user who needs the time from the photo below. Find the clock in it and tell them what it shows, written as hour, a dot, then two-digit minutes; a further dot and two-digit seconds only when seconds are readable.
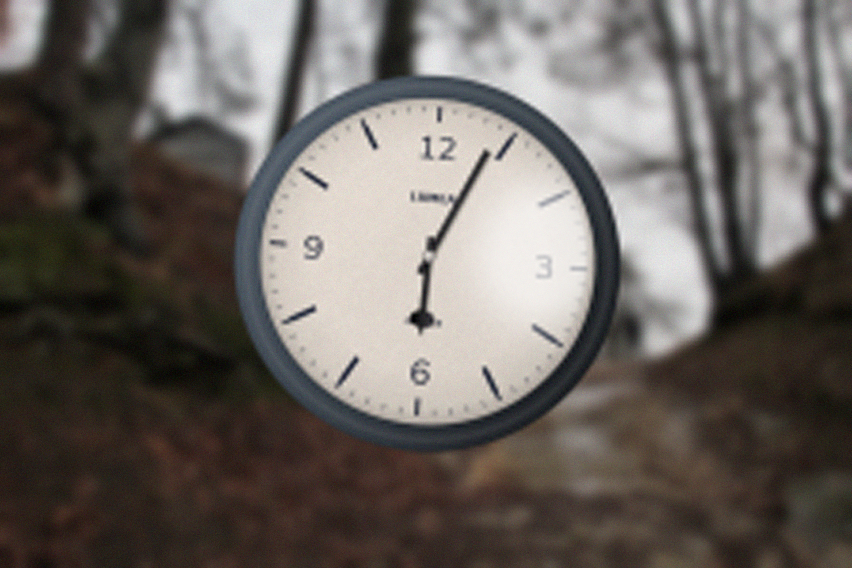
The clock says 6.04
